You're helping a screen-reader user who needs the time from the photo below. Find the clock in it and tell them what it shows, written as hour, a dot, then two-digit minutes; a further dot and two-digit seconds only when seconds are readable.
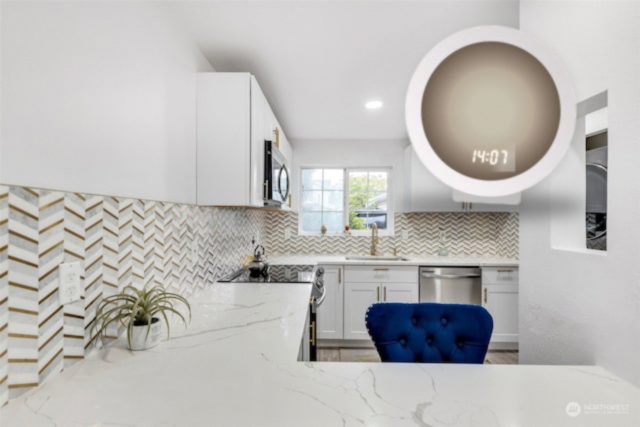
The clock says 14.07
